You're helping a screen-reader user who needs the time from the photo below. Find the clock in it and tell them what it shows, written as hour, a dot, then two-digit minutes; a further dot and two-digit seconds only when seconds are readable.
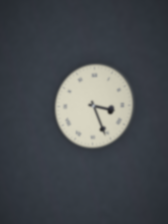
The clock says 3.26
